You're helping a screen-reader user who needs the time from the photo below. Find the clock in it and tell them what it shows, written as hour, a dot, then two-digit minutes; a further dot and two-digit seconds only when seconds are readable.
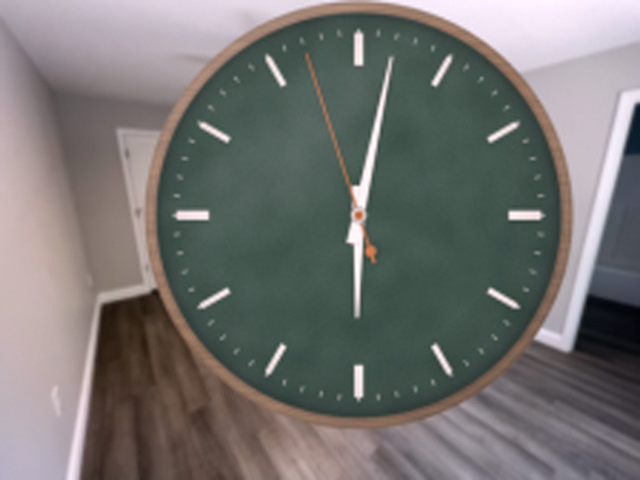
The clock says 6.01.57
